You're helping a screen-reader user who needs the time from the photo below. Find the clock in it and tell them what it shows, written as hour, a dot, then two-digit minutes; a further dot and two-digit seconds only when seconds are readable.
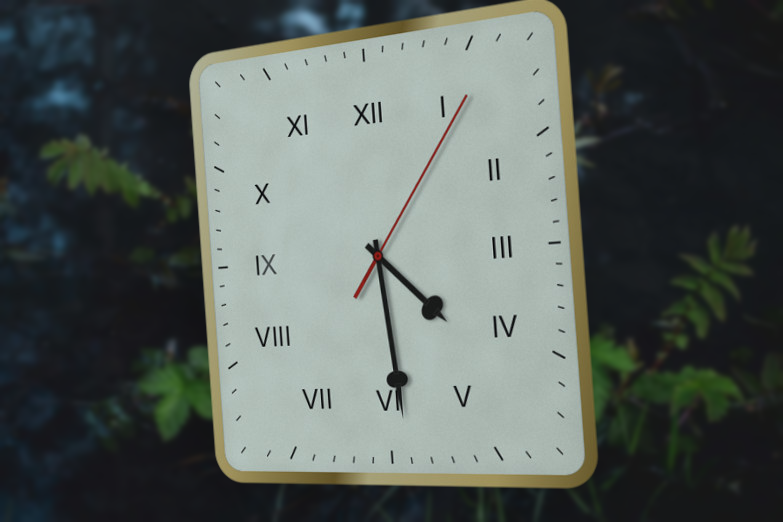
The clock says 4.29.06
